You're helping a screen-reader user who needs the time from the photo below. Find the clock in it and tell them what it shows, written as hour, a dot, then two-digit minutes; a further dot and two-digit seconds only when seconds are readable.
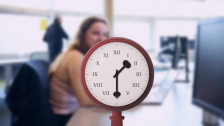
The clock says 1.30
